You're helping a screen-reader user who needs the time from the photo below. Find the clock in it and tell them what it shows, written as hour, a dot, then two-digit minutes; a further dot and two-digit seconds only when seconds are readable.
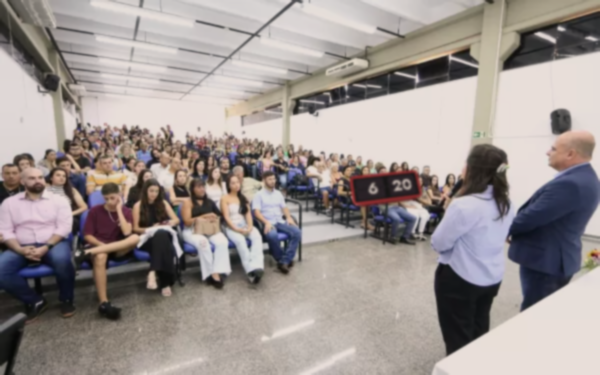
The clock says 6.20
